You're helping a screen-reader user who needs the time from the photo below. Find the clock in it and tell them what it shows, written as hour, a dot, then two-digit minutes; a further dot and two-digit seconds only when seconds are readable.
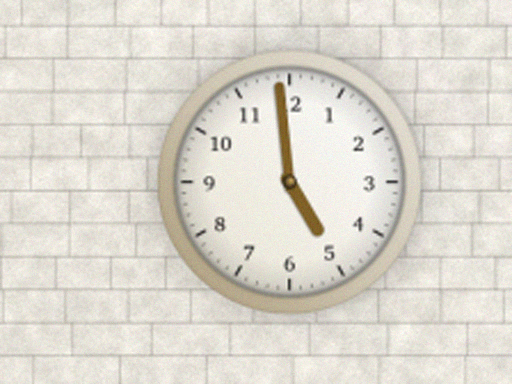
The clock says 4.59
